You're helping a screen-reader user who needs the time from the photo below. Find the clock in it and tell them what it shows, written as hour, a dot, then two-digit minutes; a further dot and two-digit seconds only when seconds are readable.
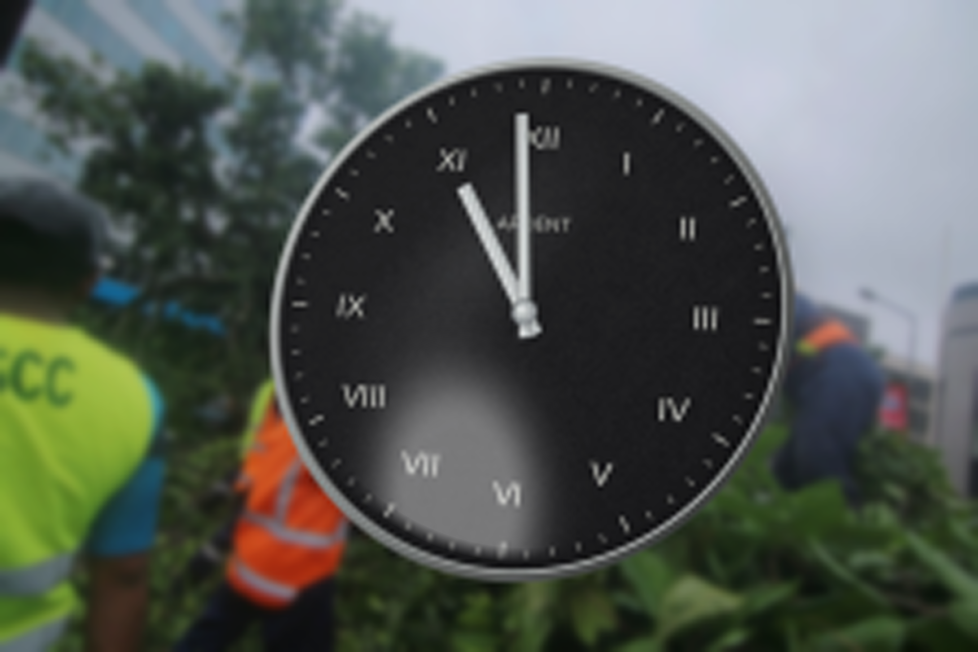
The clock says 10.59
